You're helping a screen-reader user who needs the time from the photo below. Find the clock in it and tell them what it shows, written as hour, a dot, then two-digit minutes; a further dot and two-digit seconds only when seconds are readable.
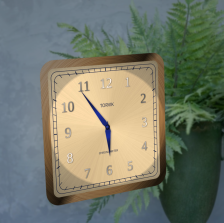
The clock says 5.54
